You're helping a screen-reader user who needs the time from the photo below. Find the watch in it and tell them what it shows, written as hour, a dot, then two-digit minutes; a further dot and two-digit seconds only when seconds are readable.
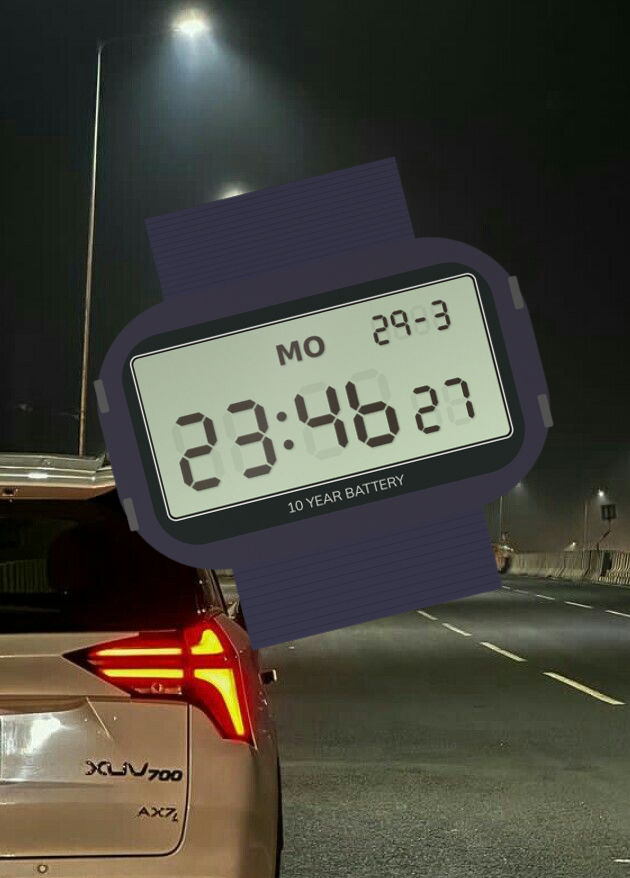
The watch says 23.46.27
